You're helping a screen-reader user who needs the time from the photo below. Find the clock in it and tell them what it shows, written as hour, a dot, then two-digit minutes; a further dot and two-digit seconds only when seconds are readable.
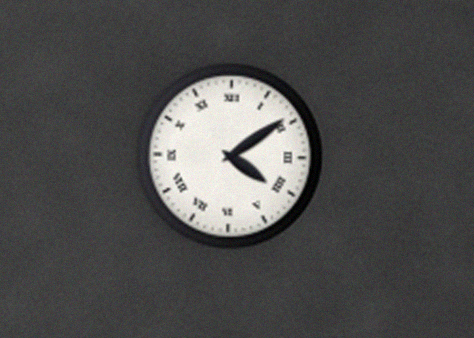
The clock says 4.09
